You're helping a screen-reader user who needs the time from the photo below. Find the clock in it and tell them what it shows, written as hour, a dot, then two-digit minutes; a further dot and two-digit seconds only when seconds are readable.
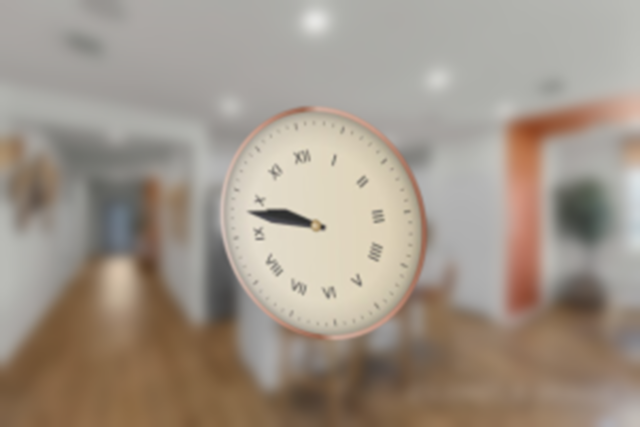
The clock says 9.48
